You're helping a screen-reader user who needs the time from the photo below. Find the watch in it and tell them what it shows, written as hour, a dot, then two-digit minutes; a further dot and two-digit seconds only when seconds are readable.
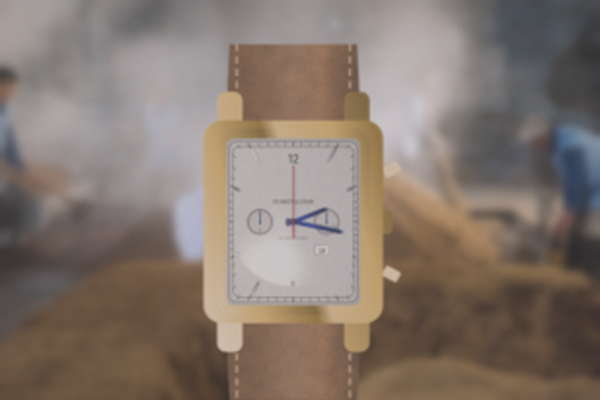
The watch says 2.17
